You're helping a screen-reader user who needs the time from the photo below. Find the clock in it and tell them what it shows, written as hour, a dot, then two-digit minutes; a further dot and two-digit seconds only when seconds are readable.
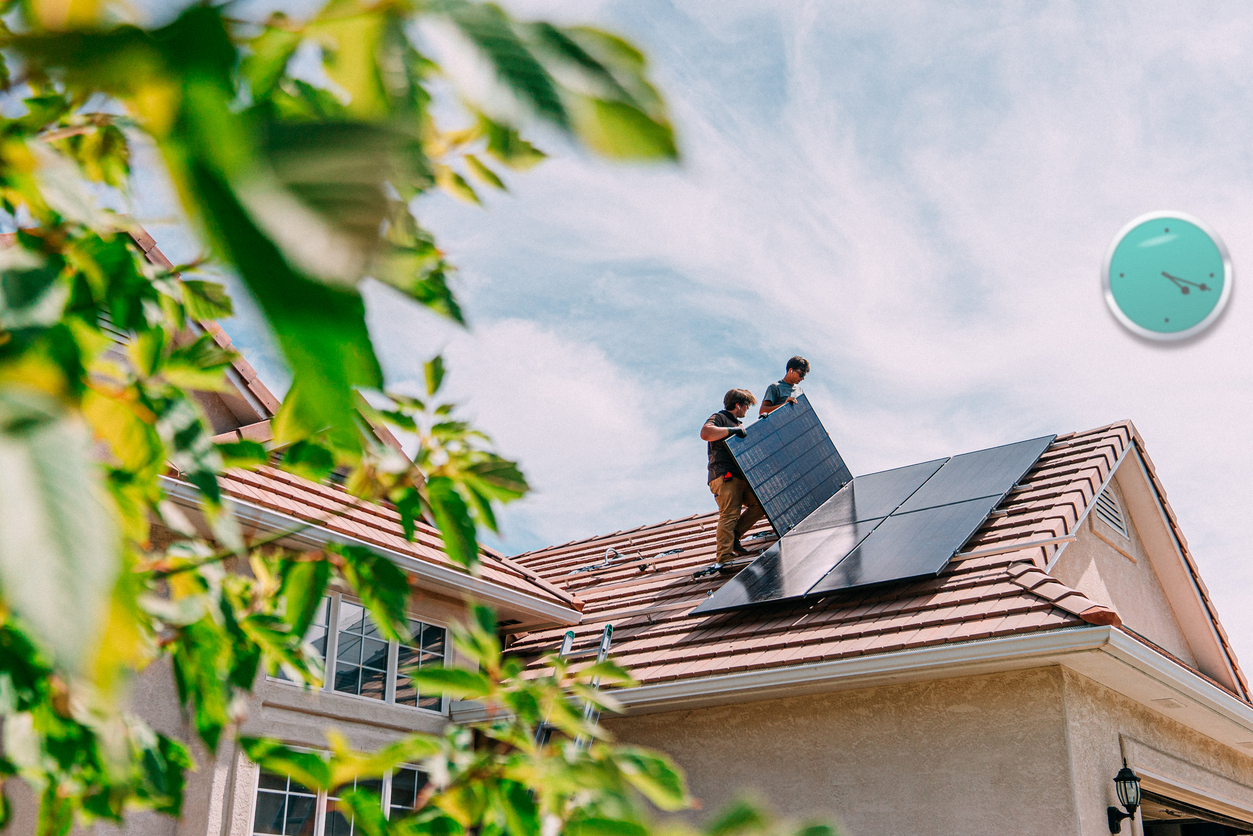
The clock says 4.18
